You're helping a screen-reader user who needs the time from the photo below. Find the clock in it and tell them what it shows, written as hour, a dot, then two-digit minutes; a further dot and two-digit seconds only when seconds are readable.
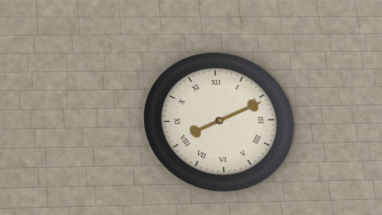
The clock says 8.11
